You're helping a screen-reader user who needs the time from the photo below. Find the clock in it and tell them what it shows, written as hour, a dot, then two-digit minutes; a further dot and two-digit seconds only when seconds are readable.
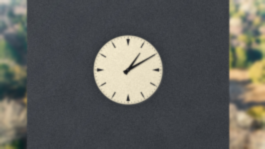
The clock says 1.10
